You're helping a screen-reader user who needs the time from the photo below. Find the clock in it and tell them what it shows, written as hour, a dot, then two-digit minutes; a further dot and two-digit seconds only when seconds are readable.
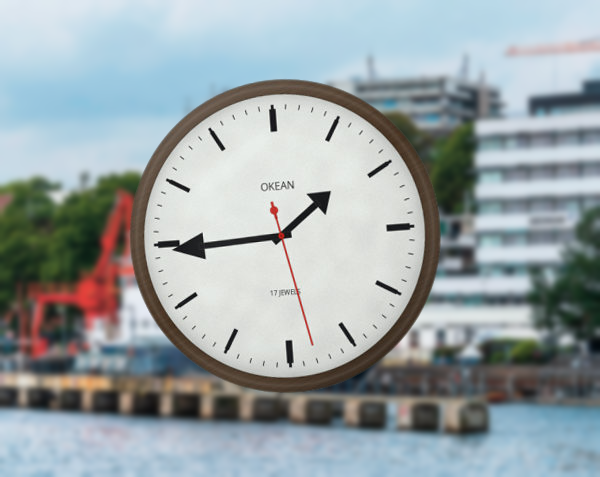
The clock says 1.44.28
